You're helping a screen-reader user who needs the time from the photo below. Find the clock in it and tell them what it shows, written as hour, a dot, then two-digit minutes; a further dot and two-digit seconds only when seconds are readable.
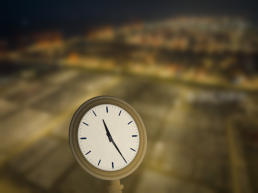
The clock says 11.25
